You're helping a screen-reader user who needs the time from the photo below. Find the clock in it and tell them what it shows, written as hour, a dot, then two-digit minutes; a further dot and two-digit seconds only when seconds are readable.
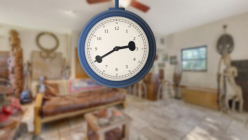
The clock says 2.40
